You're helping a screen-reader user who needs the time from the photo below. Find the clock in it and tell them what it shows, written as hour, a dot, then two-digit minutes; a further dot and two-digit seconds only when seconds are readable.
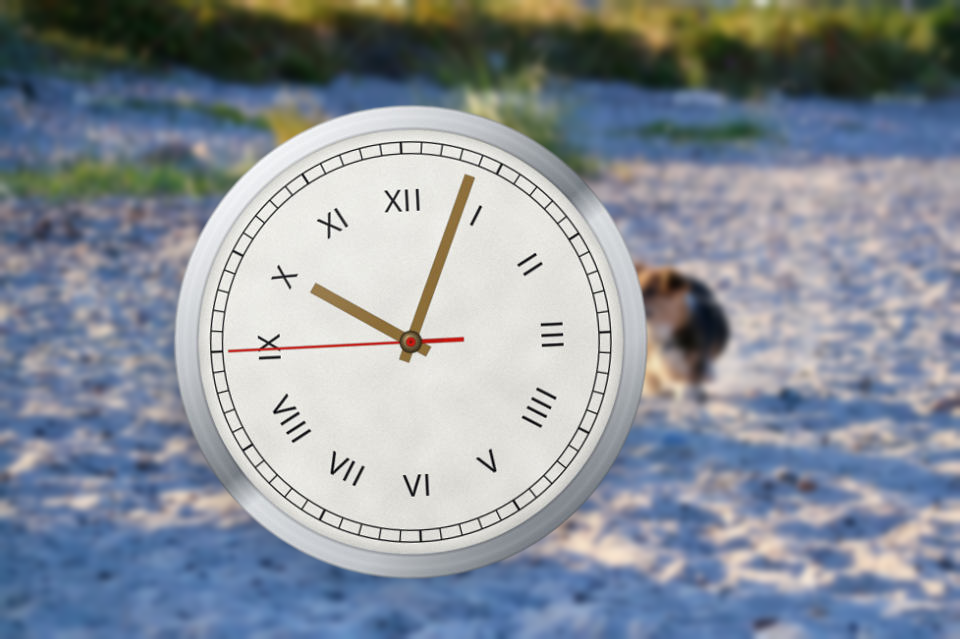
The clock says 10.03.45
